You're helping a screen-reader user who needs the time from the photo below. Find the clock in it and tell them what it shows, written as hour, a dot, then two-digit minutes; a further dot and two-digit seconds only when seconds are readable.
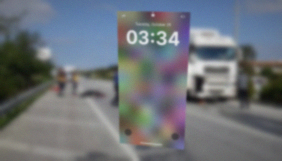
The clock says 3.34
